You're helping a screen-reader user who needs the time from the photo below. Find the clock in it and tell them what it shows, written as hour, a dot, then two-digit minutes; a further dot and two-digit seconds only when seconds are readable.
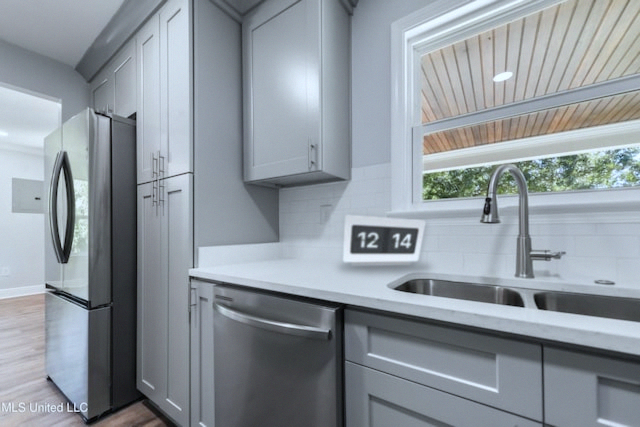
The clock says 12.14
